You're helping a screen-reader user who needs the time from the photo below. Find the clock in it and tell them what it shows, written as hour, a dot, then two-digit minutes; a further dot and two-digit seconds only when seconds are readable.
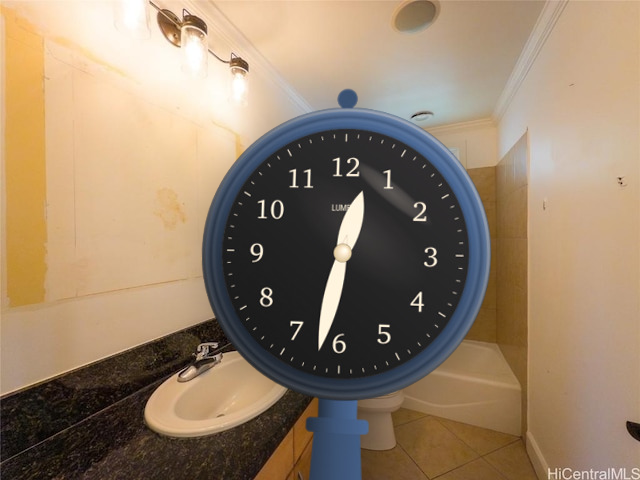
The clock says 12.32
